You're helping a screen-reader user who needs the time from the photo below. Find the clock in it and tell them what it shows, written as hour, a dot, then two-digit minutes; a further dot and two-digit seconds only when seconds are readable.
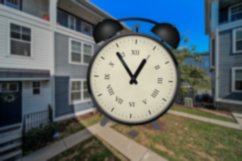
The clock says 12.54
